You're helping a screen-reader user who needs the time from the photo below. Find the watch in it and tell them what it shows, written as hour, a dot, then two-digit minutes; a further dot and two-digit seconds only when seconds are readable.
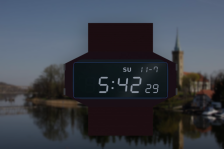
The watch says 5.42.29
